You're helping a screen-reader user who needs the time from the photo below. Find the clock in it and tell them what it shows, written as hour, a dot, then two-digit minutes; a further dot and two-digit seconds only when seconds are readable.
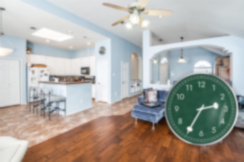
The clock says 2.35
